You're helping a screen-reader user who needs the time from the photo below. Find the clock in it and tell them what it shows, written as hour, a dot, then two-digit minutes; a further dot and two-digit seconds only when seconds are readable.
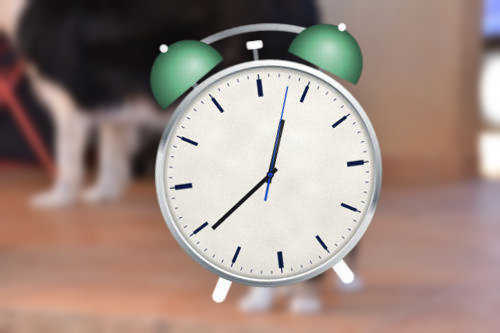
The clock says 12.39.03
